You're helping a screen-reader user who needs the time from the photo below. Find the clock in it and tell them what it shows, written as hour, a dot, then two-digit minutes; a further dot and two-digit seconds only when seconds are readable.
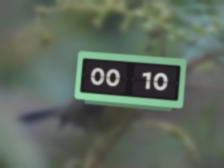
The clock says 0.10
